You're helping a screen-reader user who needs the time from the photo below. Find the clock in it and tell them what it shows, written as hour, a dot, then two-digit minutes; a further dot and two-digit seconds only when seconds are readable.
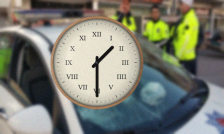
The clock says 1.30
